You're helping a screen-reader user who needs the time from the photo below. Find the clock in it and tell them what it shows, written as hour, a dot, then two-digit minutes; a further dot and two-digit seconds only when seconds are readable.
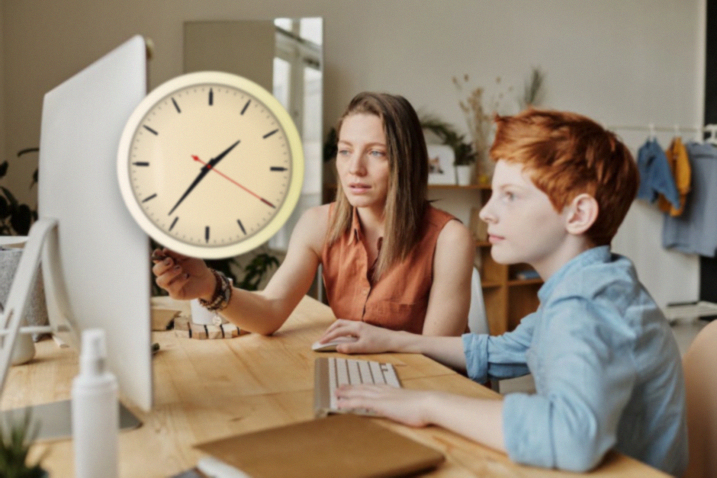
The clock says 1.36.20
